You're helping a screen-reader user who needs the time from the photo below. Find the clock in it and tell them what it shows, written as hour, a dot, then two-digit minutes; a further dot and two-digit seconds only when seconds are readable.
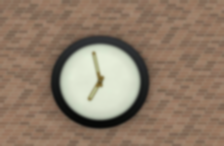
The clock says 6.58
